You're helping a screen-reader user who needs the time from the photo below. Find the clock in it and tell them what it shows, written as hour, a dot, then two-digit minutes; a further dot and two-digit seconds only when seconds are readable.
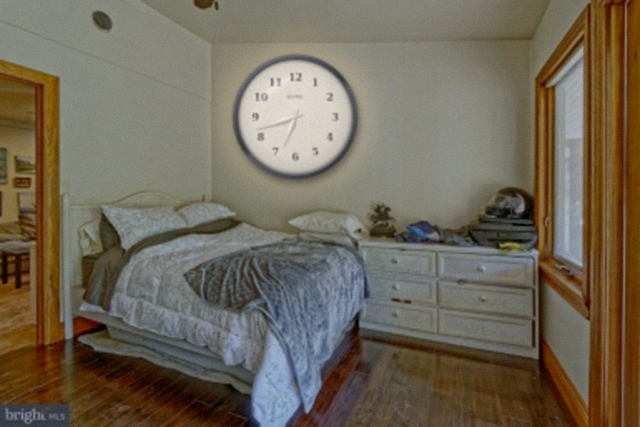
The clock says 6.42
